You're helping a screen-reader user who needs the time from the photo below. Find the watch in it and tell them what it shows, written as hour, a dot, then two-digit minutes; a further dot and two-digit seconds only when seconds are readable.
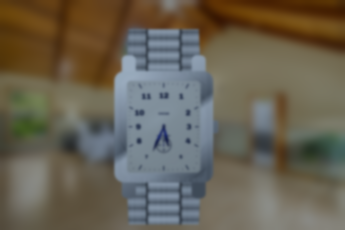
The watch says 5.34
